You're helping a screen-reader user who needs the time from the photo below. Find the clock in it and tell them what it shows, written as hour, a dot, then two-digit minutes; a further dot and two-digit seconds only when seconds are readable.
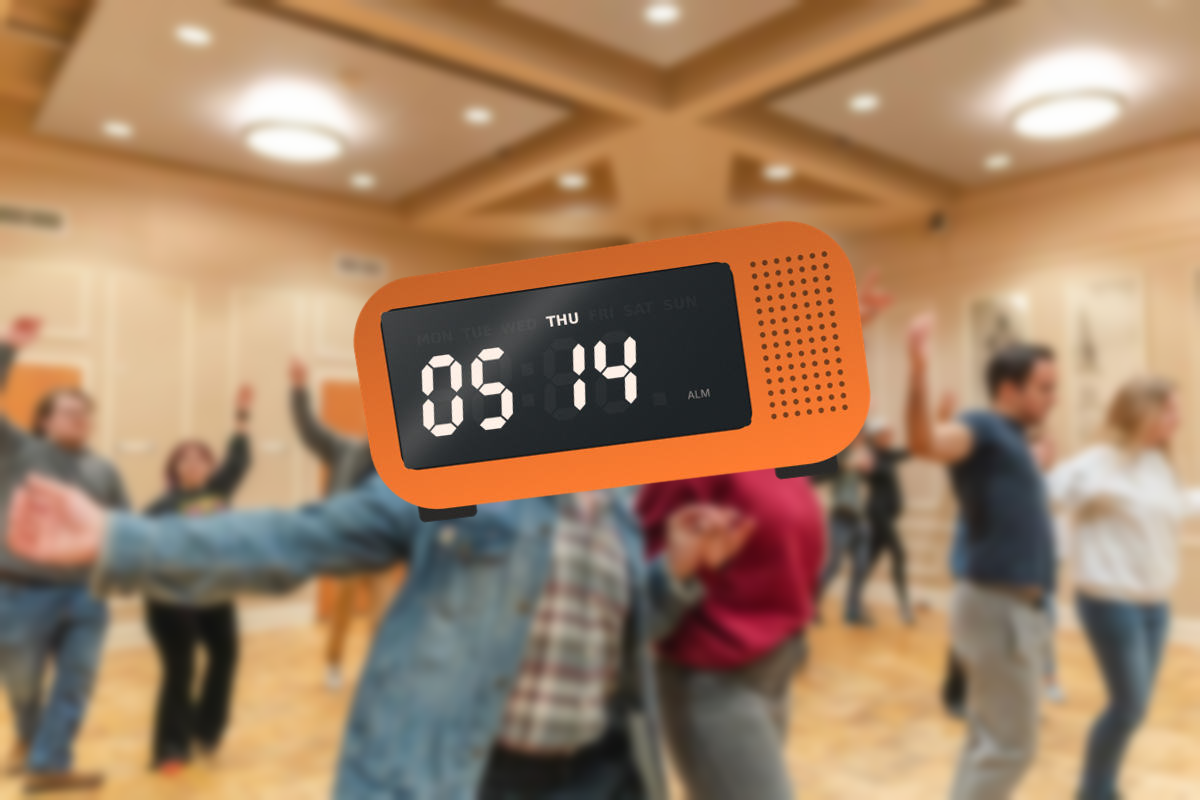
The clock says 5.14
